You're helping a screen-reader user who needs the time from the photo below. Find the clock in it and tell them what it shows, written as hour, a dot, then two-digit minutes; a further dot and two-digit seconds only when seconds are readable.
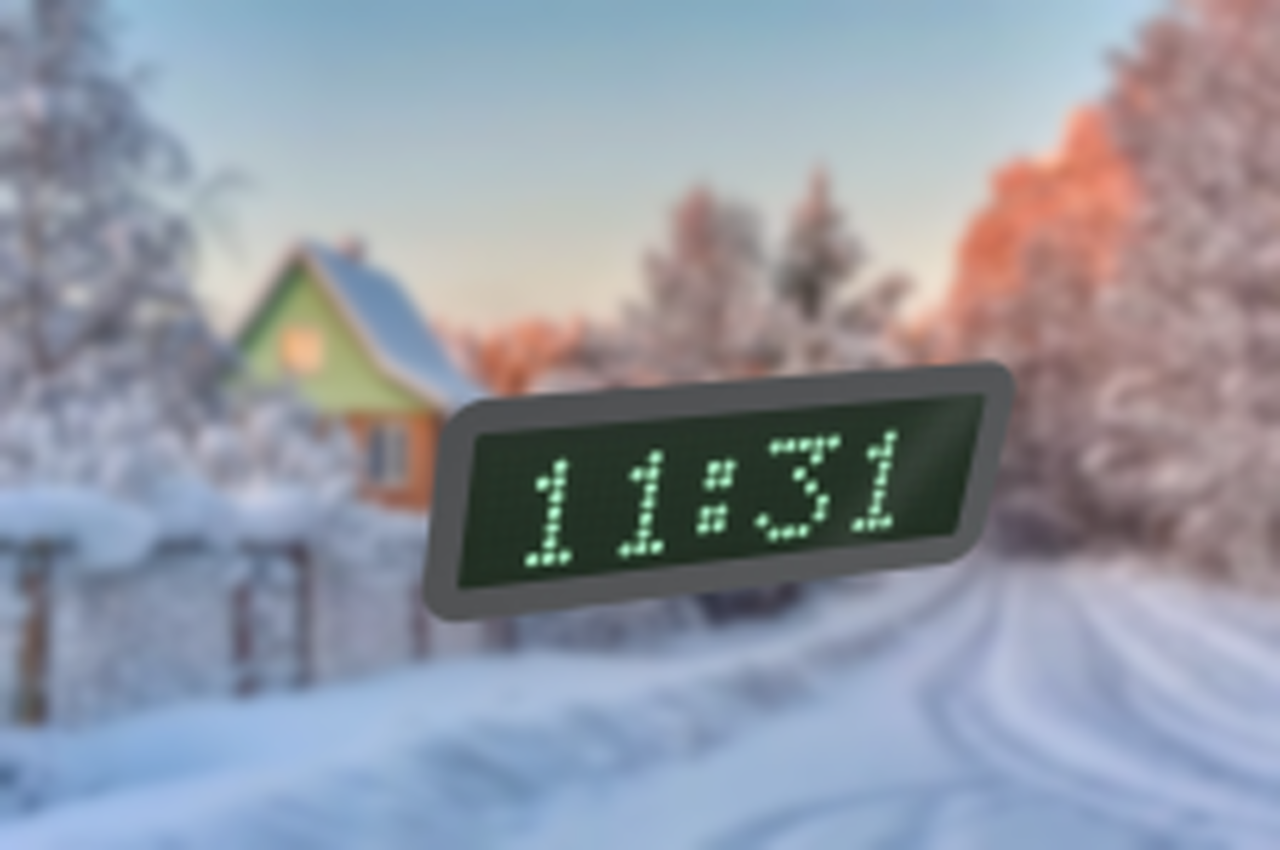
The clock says 11.31
